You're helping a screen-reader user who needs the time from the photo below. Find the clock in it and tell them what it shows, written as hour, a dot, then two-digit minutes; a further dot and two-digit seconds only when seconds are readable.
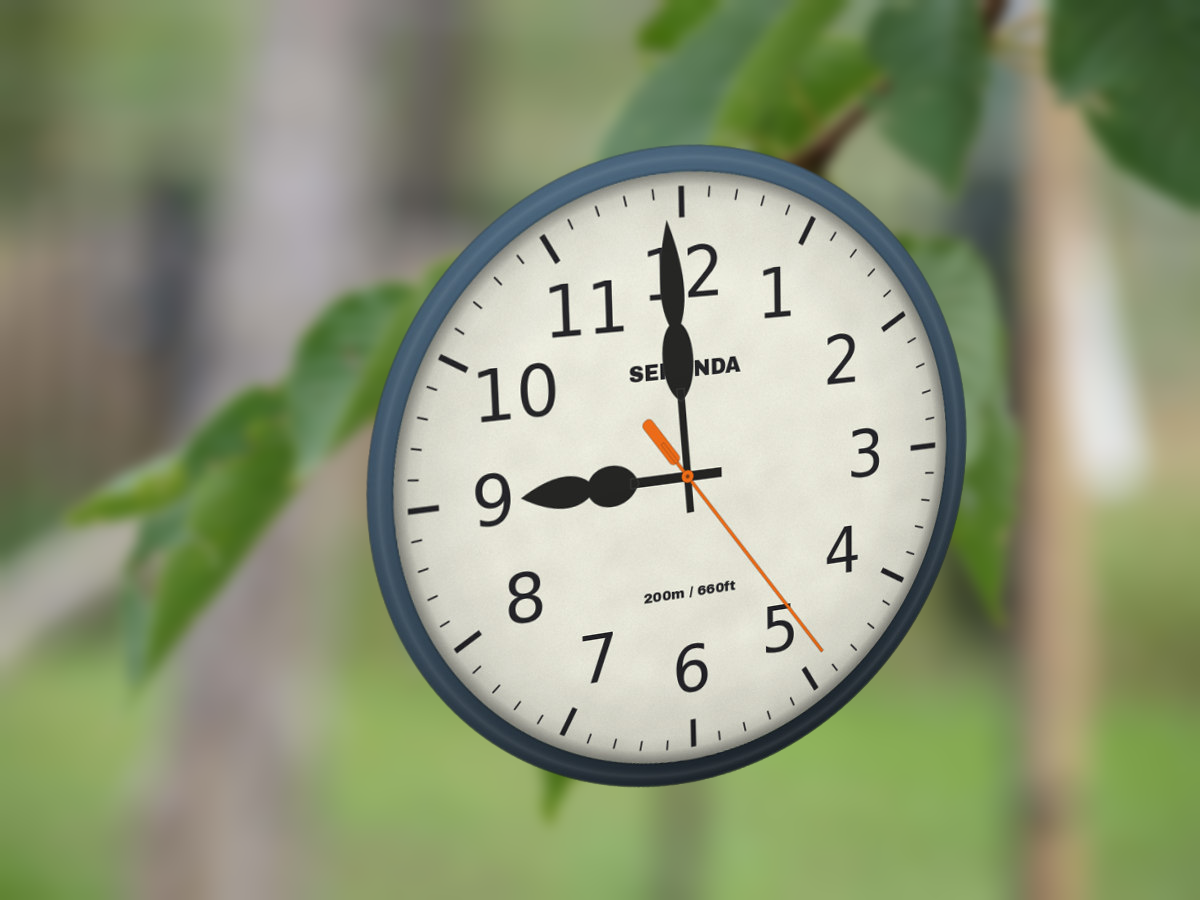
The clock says 8.59.24
